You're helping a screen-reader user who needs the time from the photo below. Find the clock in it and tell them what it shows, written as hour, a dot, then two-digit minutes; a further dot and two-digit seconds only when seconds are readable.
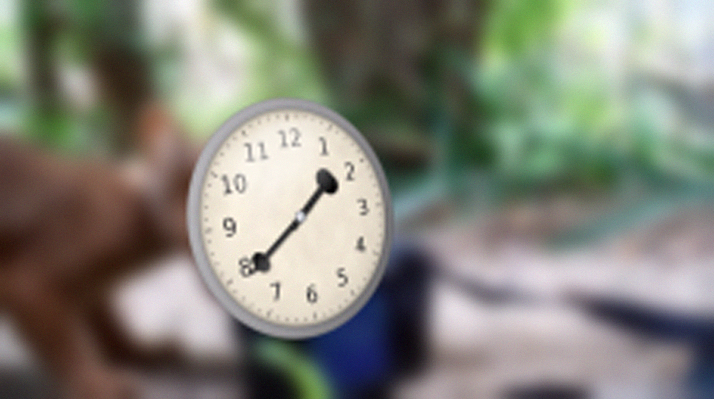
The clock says 1.39
